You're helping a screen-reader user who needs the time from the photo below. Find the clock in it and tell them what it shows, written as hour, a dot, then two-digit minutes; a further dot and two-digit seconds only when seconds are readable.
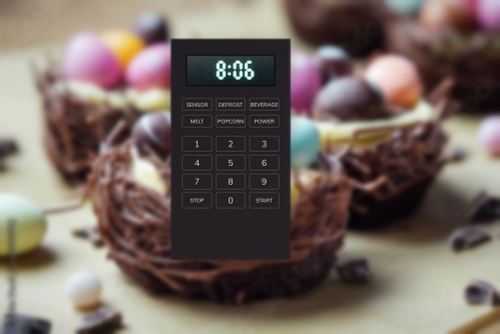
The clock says 8.06
